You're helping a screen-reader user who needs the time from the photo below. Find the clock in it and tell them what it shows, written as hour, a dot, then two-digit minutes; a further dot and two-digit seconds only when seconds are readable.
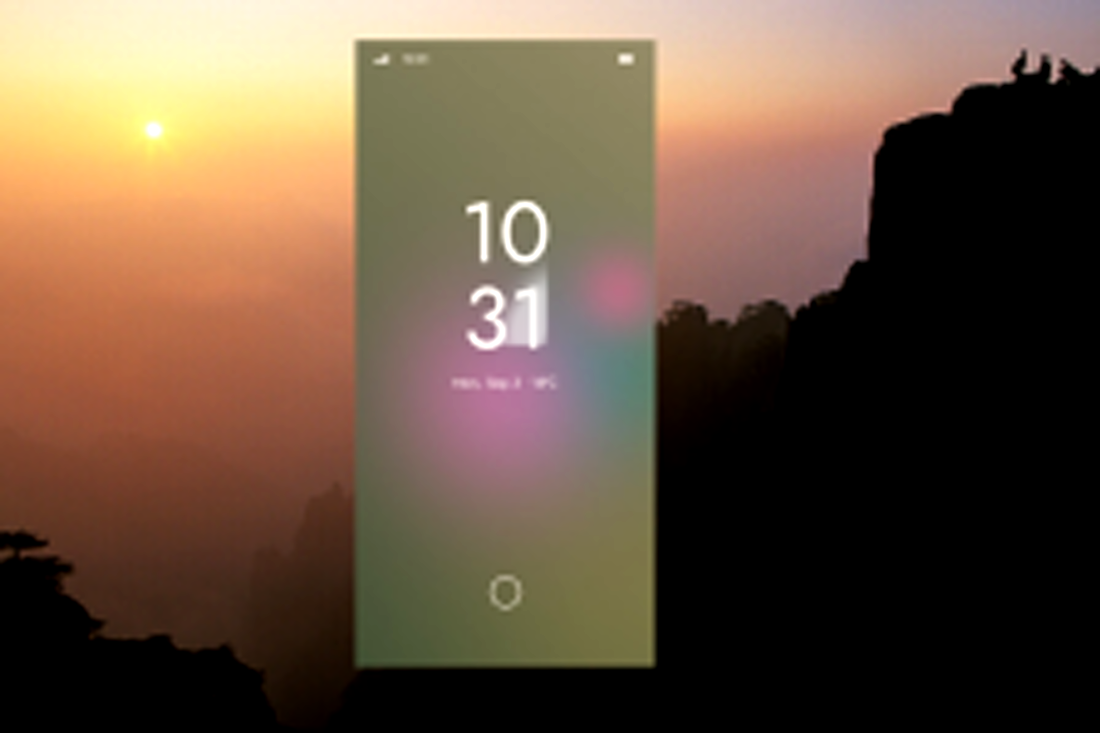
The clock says 10.31
